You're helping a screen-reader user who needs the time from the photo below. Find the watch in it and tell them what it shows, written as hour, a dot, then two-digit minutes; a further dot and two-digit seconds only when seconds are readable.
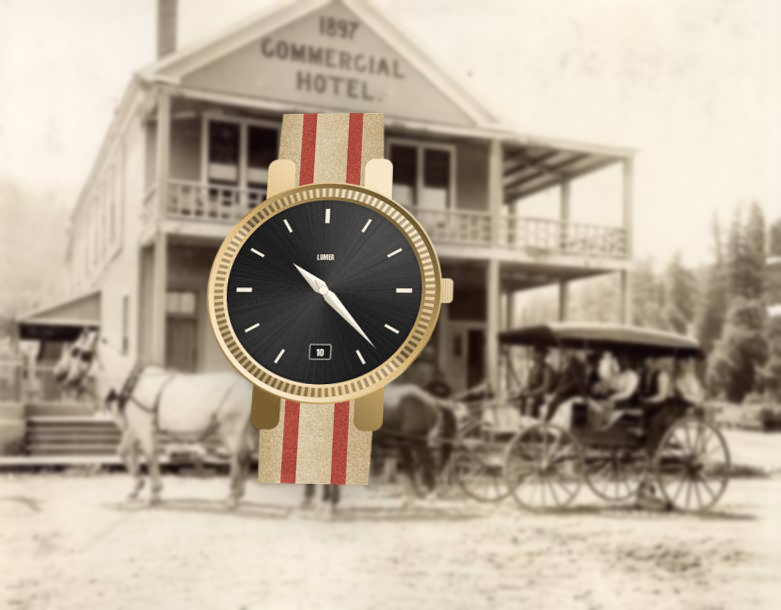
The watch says 10.23
